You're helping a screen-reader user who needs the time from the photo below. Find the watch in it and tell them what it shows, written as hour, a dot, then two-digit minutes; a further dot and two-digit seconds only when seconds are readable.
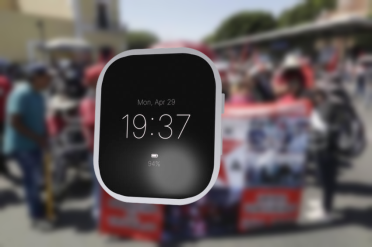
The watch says 19.37
